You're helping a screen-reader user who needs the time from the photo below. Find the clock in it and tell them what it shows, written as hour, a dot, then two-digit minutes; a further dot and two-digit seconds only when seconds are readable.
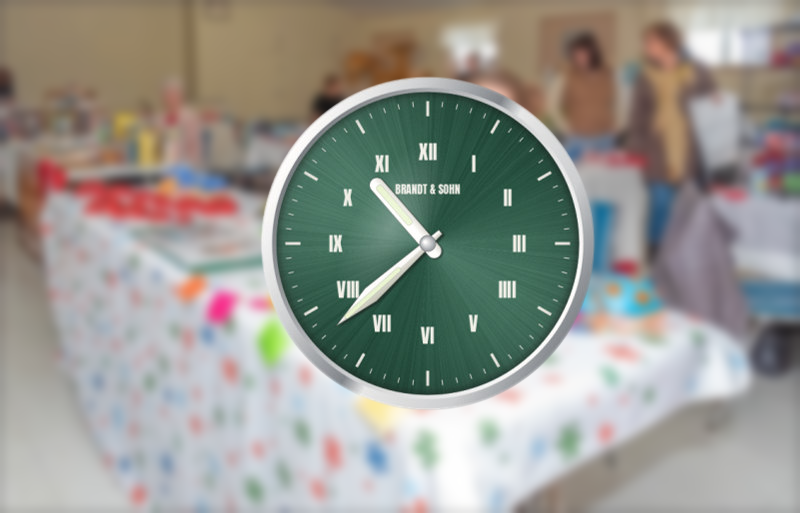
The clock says 10.38
